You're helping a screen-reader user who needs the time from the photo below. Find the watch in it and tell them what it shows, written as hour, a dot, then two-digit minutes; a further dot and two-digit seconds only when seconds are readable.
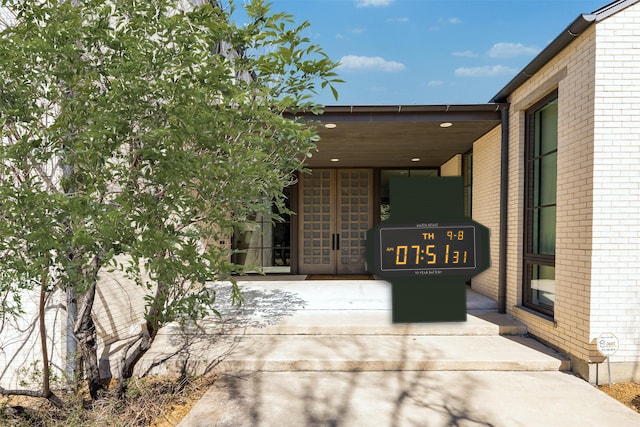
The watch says 7.51.31
